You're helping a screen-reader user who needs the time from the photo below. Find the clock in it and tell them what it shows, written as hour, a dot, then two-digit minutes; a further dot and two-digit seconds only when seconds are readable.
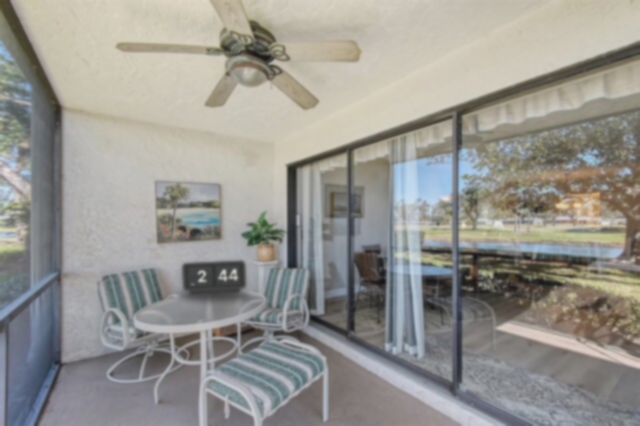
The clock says 2.44
